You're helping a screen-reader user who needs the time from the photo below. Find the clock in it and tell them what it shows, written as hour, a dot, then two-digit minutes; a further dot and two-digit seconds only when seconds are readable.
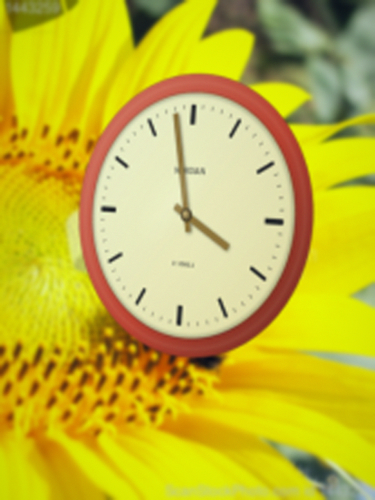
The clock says 3.58
